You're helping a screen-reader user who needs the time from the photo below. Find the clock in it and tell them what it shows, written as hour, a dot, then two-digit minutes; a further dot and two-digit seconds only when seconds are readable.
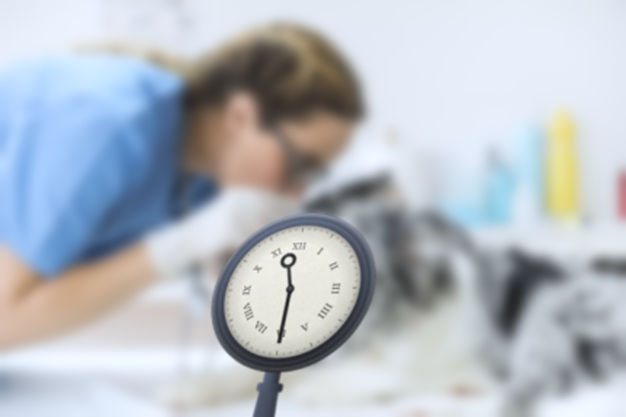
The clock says 11.30
